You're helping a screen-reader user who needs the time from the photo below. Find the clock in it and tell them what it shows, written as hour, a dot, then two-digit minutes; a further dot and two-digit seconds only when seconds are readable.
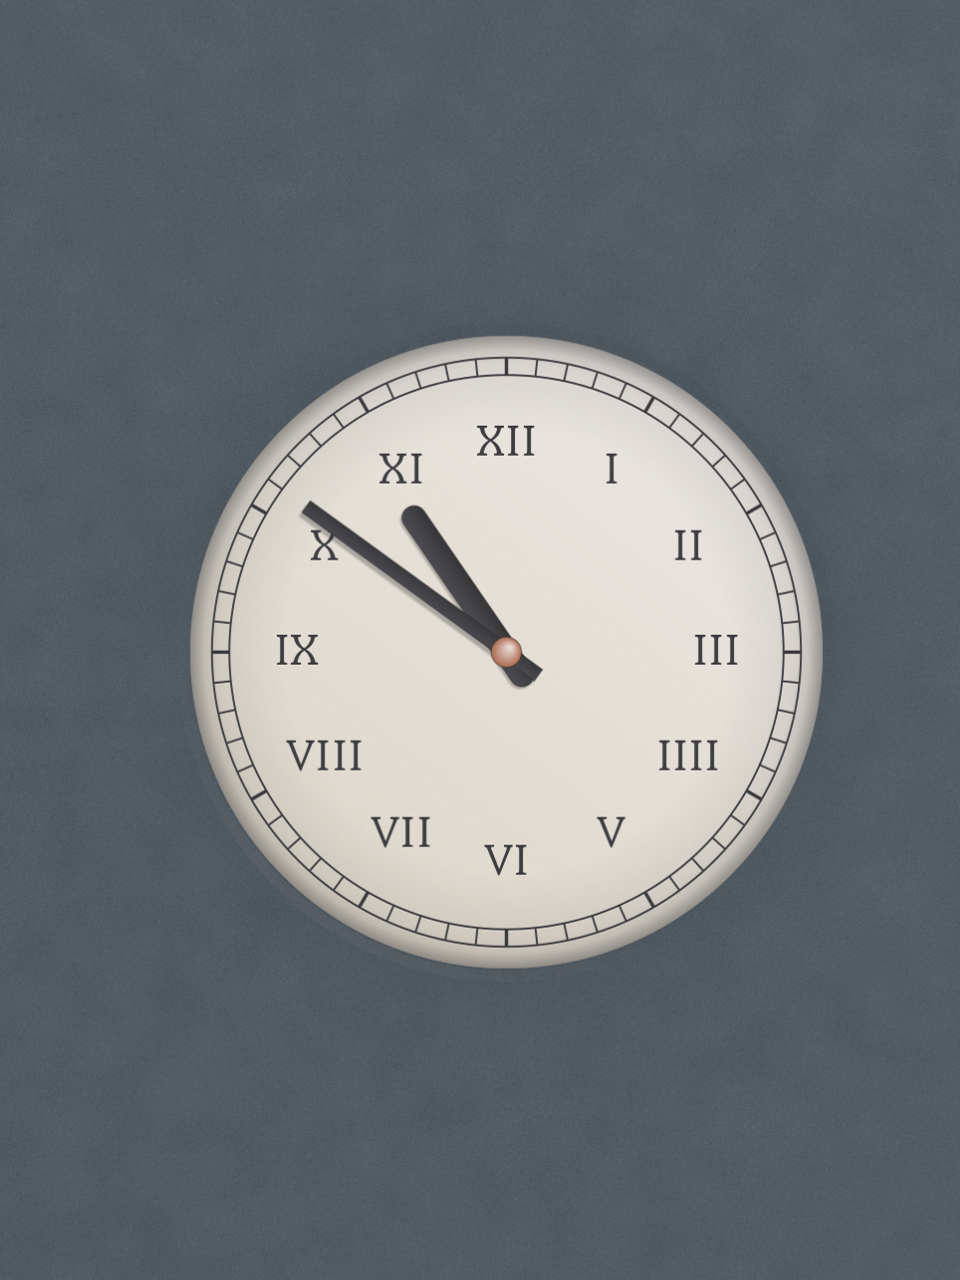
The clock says 10.51
